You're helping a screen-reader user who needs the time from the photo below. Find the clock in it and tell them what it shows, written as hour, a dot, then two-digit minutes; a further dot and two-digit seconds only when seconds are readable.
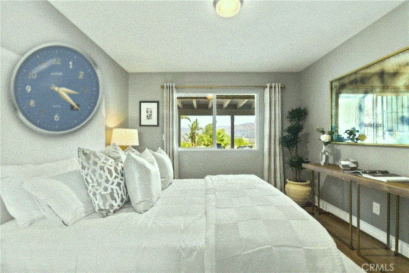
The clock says 3.22
